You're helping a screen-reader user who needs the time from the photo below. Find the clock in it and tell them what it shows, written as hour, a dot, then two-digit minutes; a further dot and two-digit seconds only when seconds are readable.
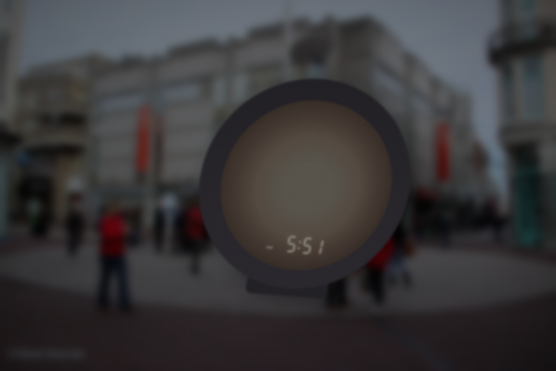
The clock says 5.51
